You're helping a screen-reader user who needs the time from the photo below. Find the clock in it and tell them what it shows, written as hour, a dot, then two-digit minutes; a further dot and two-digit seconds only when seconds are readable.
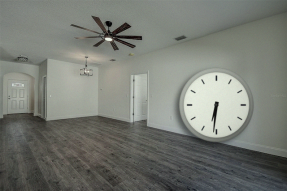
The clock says 6.31
